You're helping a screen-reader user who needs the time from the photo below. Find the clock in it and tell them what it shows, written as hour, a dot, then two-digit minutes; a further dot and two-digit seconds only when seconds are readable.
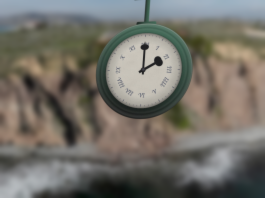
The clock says 2.00
